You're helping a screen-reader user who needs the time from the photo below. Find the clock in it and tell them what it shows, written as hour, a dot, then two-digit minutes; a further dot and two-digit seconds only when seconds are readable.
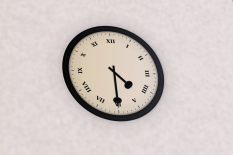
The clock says 4.30
